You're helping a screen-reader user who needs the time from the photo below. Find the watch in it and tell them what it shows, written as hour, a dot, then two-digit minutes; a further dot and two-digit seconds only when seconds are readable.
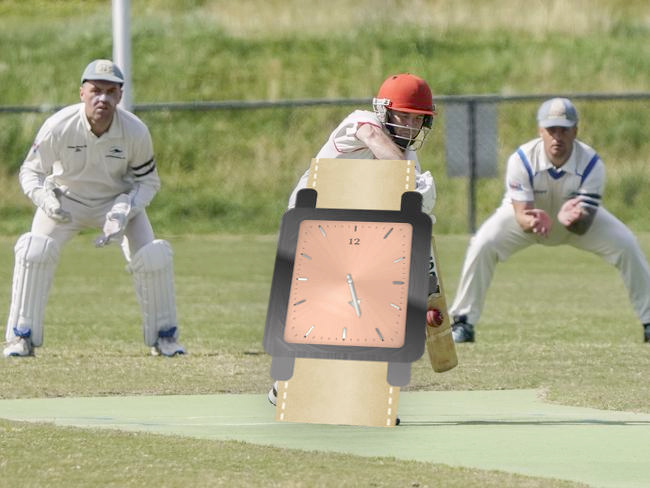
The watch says 5.27
